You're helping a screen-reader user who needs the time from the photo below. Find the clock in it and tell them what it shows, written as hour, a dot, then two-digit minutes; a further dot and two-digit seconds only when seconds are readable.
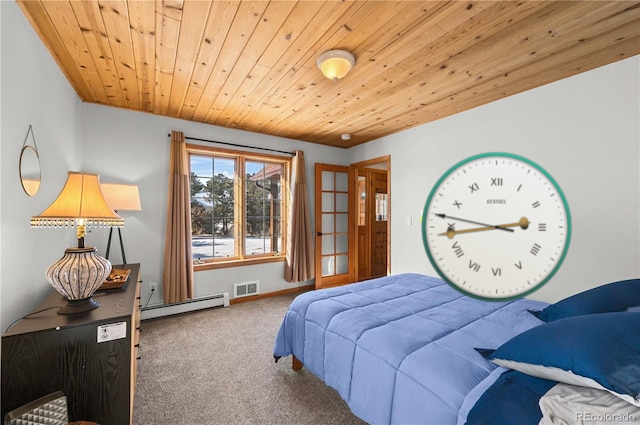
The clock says 2.43.47
